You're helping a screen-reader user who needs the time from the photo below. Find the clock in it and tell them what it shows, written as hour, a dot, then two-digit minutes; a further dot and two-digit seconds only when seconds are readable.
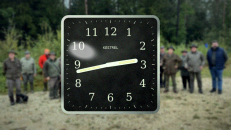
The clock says 2.43
